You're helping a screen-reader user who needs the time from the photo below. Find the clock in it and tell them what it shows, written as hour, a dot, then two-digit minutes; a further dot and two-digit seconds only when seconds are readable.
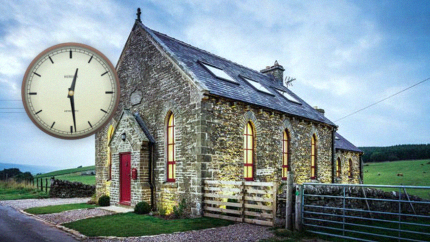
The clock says 12.29
